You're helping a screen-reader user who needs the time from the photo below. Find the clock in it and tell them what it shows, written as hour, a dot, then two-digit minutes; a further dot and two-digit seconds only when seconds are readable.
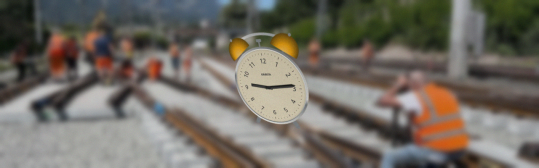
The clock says 9.14
